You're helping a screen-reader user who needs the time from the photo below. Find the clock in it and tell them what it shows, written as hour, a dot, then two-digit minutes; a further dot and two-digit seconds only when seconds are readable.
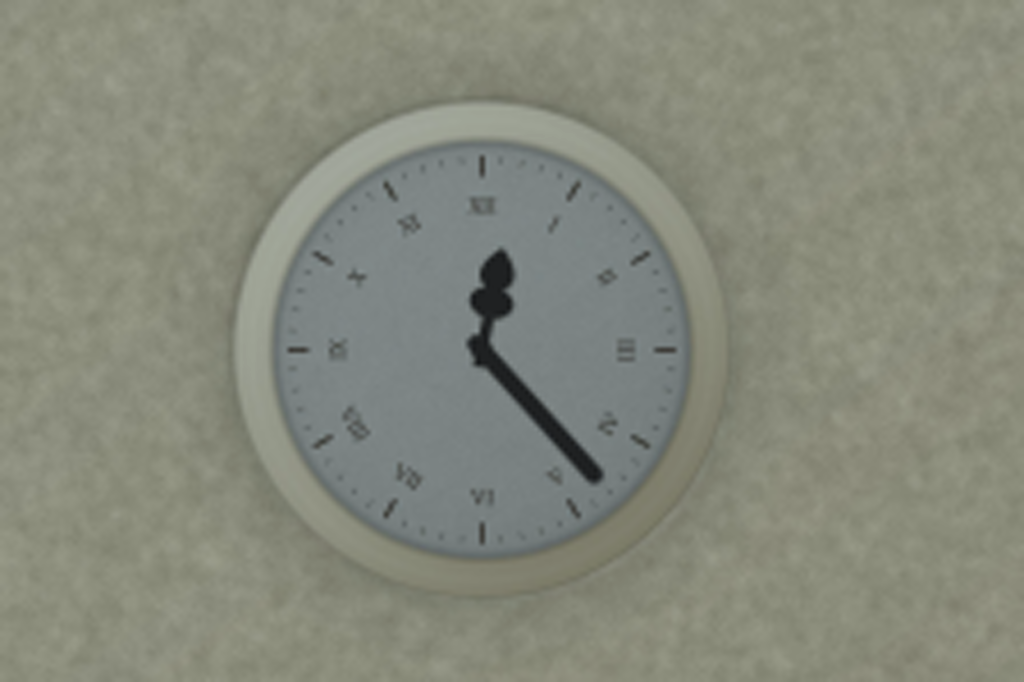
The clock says 12.23
